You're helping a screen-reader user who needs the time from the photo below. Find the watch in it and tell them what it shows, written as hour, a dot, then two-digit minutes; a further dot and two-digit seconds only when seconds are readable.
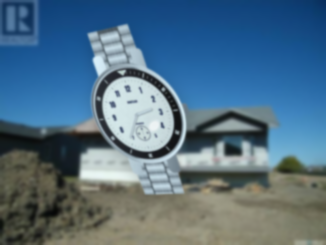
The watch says 2.36
